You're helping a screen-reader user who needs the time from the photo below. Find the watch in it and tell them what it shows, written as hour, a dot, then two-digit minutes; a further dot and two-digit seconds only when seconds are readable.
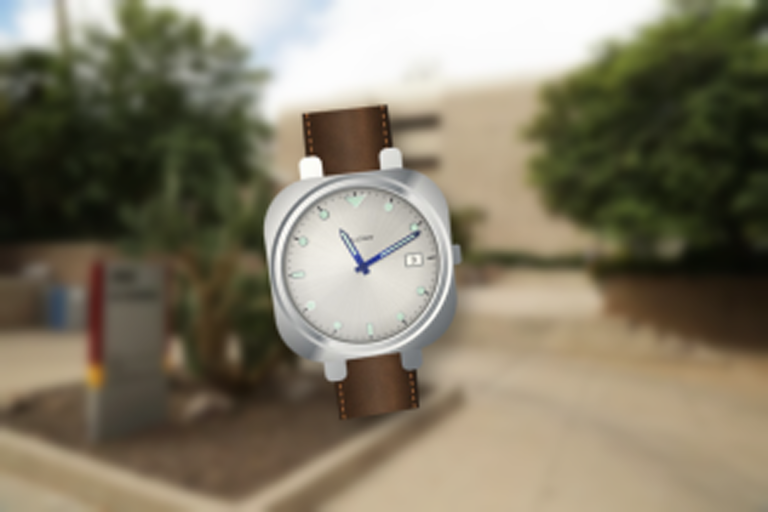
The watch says 11.11
